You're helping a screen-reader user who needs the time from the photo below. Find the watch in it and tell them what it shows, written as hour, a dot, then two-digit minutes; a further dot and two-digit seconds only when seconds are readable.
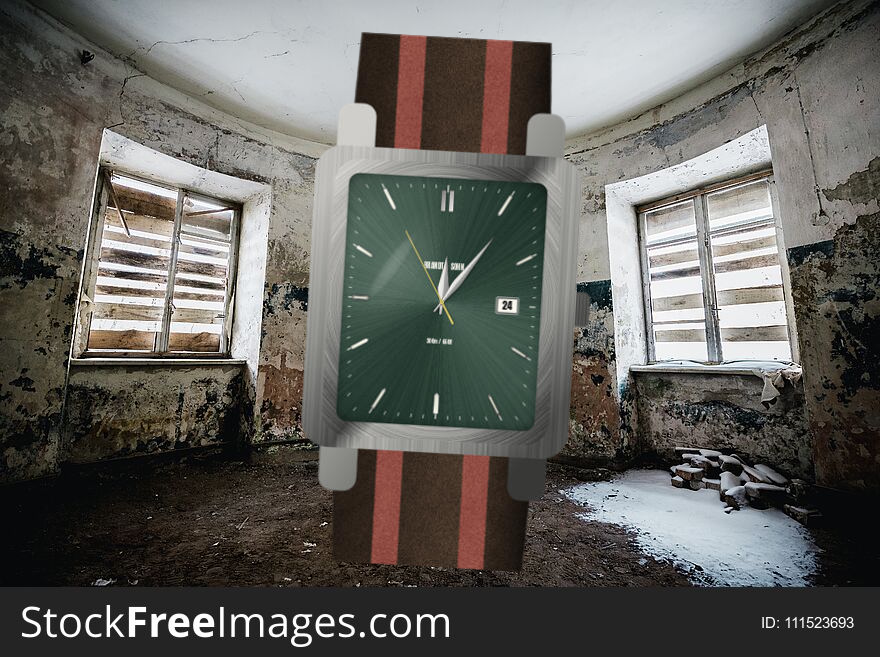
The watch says 12.05.55
